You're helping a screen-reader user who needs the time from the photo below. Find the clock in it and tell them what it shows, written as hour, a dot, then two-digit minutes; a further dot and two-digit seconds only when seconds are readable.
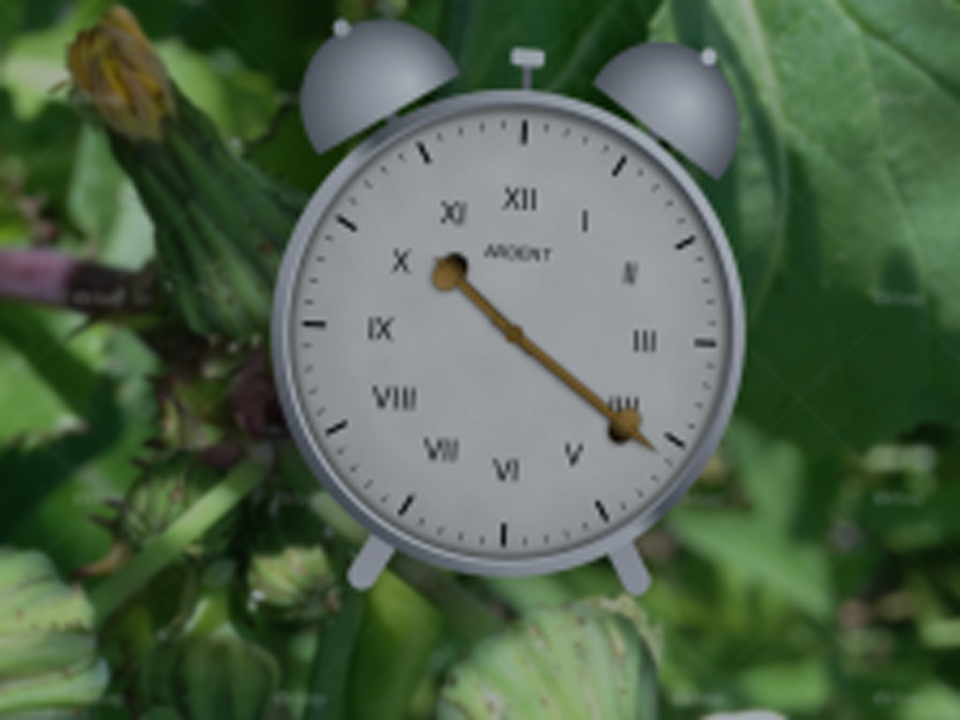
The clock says 10.21
